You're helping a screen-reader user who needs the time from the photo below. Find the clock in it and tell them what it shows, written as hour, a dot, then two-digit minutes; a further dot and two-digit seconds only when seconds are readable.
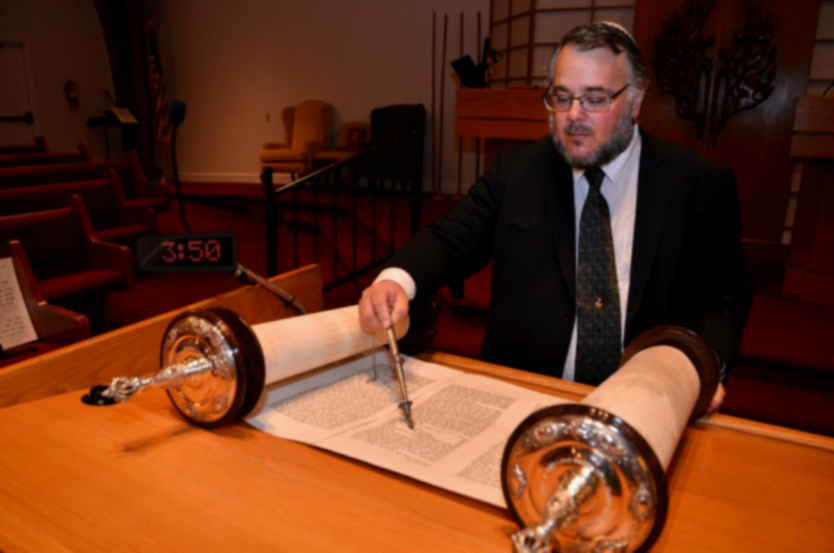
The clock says 3.50
